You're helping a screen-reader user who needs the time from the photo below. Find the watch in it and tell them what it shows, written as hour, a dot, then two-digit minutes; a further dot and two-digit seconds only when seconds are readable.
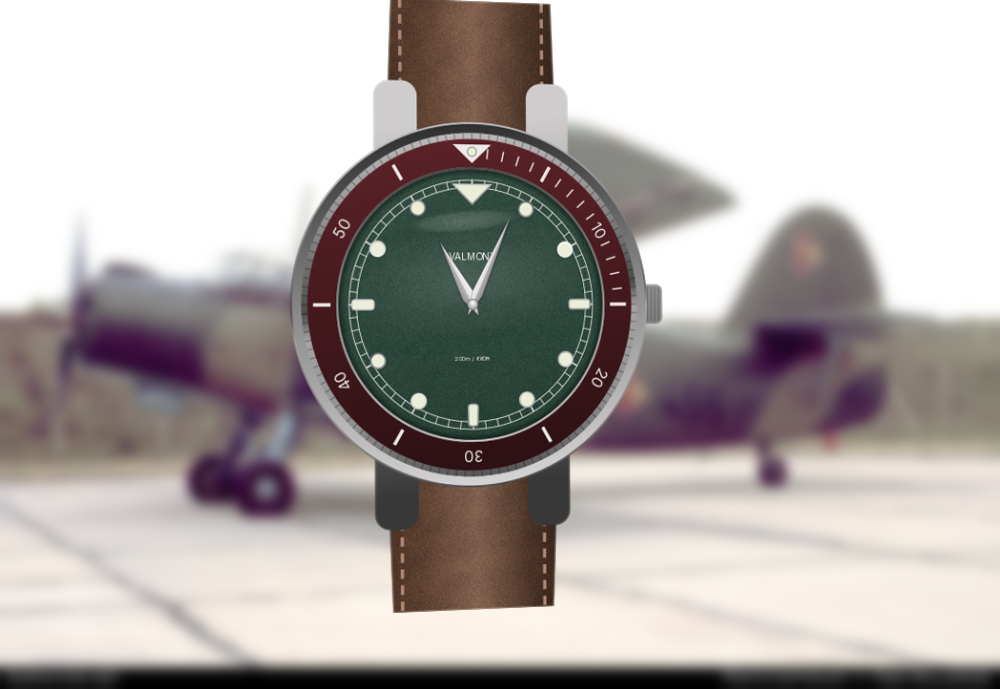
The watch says 11.04
